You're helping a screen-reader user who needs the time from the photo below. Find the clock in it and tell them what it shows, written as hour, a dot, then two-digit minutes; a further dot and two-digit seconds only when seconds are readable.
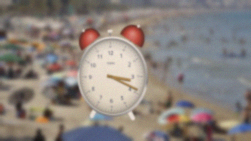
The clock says 3.19
